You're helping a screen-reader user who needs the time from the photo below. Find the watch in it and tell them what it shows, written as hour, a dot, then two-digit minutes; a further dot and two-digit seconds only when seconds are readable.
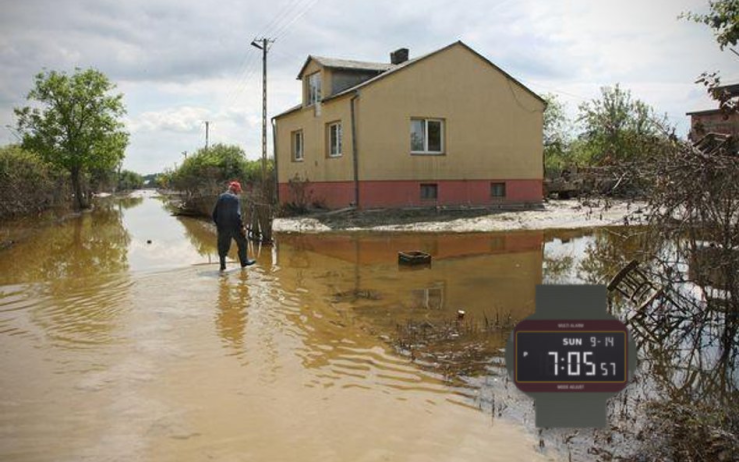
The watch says 7.05.57
